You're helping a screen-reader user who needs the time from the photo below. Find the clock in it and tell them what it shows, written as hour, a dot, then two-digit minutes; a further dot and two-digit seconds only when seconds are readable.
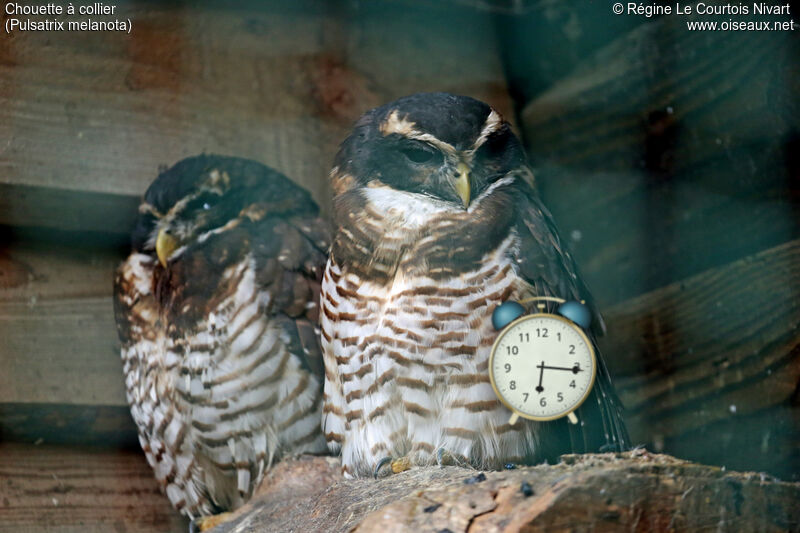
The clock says 6.16
